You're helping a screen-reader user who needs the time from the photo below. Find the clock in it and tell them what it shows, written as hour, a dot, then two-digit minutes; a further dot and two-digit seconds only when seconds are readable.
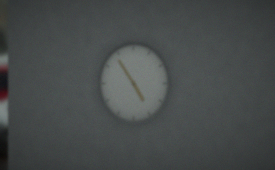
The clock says 4.54
